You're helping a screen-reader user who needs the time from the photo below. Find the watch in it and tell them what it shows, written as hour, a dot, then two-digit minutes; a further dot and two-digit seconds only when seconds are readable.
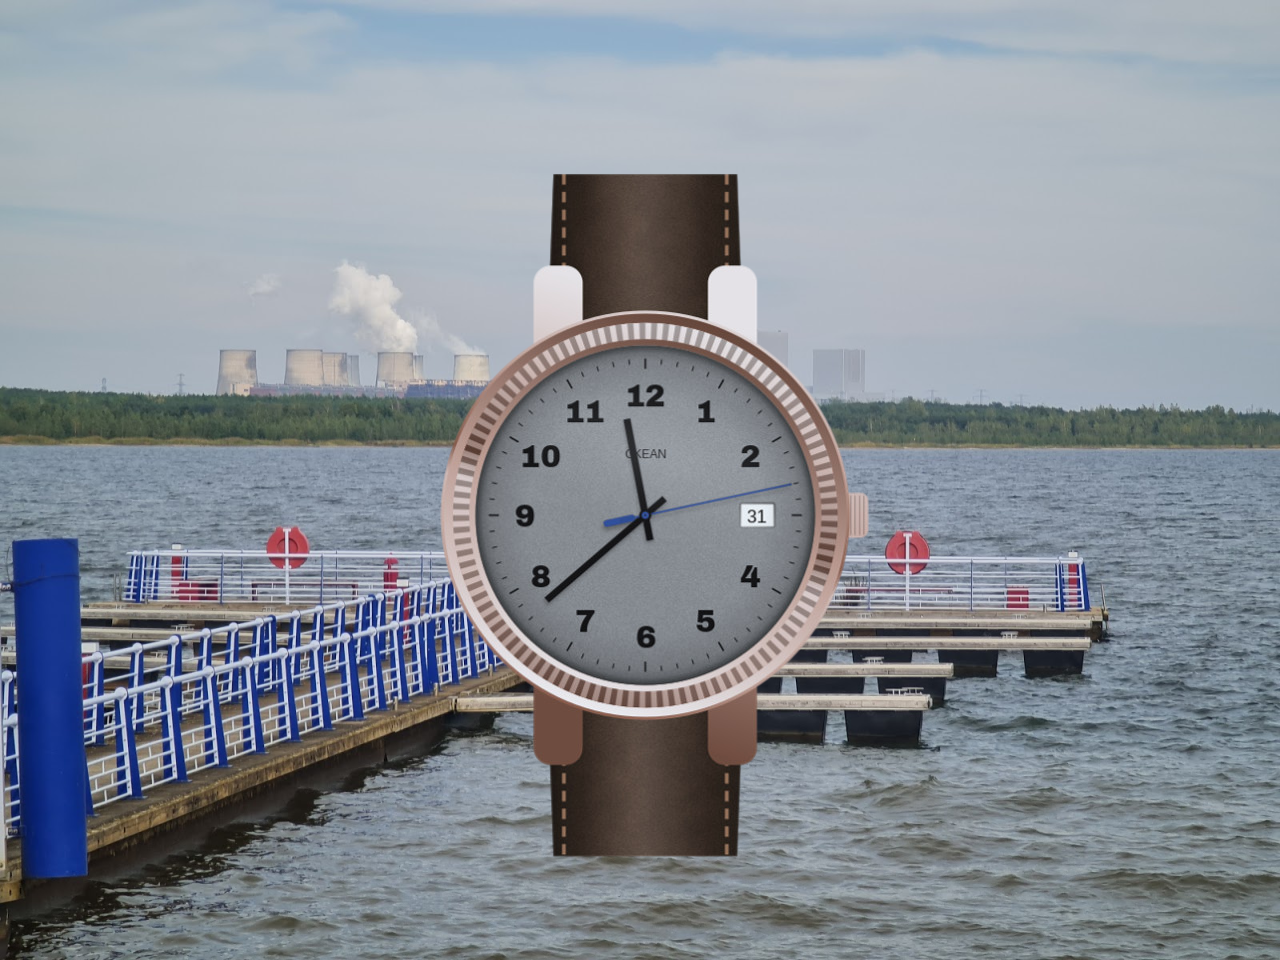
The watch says 11.38.13
